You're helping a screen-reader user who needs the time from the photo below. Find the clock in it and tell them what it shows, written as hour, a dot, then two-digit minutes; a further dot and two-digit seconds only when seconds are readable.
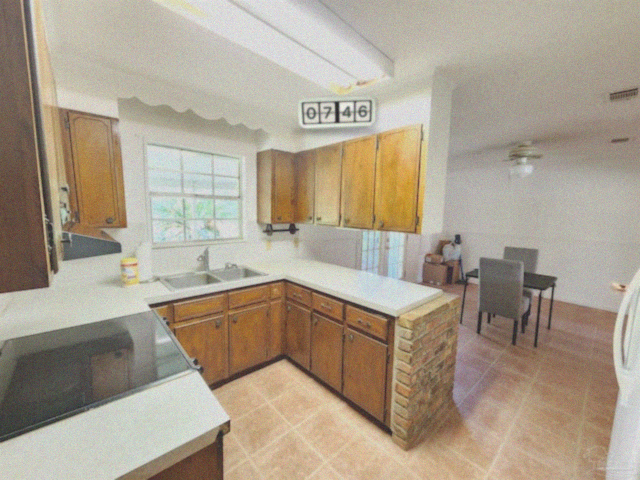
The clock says 7.46
